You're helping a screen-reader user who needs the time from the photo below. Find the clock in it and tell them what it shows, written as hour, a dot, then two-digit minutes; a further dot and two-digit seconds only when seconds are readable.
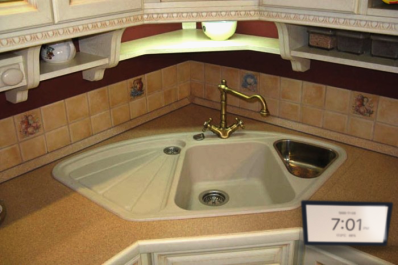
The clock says 7.01
